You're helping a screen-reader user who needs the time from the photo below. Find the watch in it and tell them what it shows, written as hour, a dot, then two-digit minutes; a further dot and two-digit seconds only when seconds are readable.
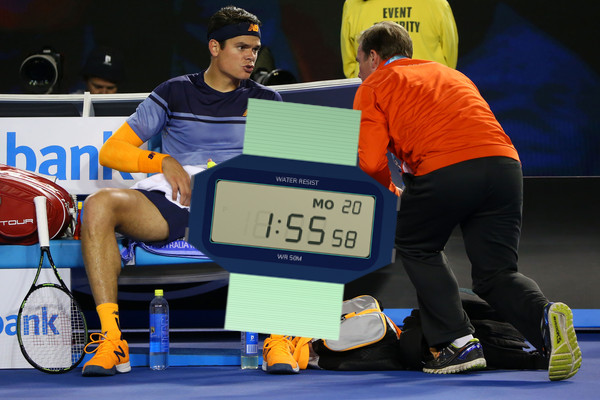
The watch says 1.55.58
